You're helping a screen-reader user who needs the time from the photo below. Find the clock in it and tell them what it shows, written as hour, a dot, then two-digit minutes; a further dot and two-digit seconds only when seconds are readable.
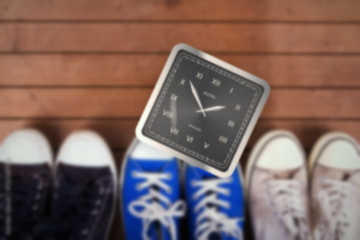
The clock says 1.52
